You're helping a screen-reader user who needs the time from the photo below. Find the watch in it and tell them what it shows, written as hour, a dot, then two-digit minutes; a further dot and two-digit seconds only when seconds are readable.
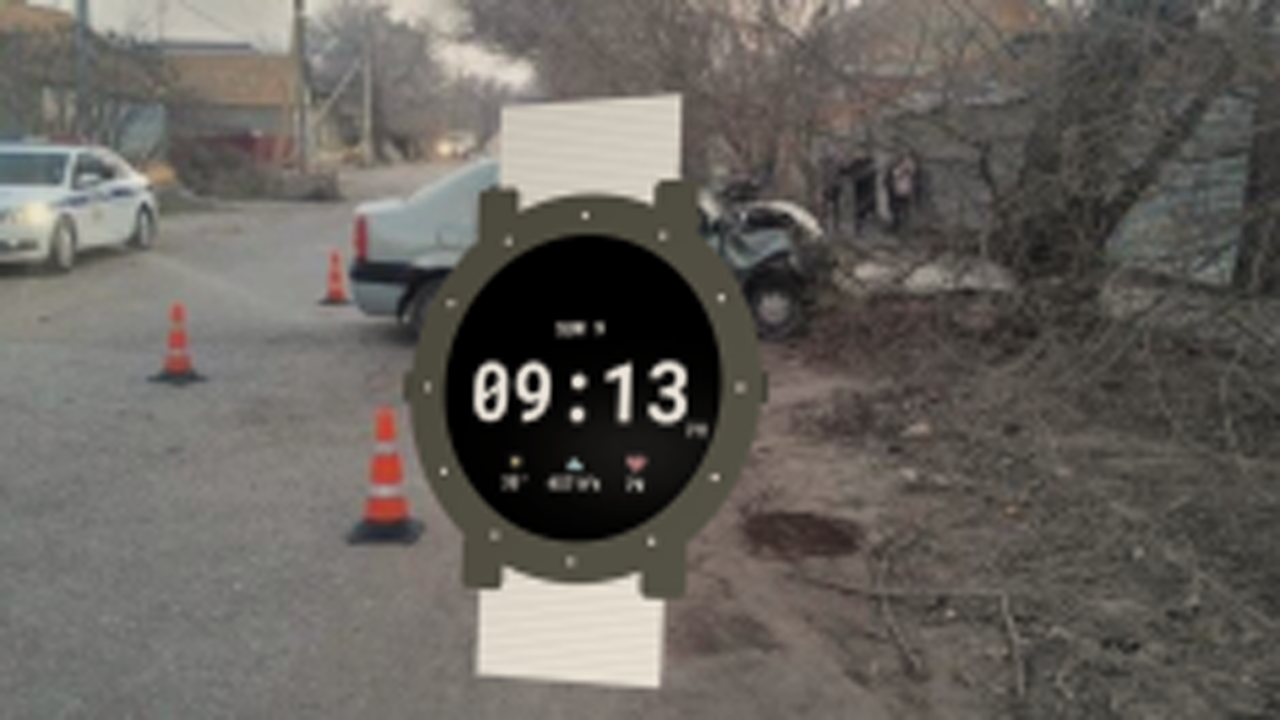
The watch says 9.13
